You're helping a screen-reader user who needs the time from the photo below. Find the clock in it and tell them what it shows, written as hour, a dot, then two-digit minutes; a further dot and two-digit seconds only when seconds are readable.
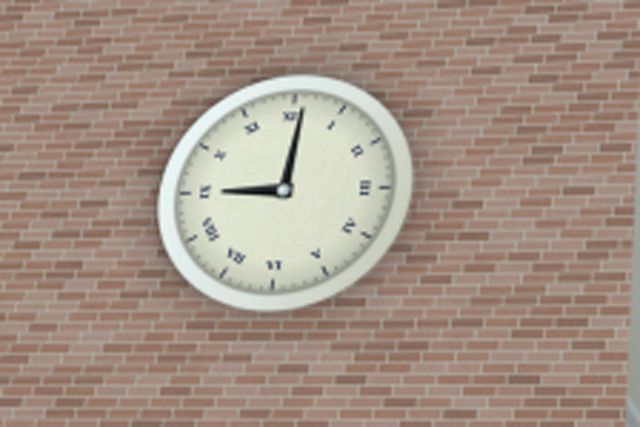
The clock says 9.01
